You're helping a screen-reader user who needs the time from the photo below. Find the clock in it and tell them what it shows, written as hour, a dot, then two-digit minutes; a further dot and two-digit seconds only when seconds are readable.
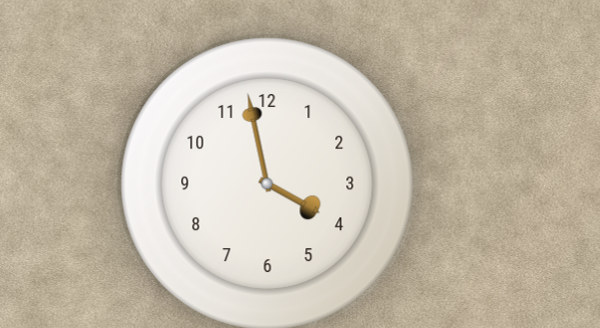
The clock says 3.58
